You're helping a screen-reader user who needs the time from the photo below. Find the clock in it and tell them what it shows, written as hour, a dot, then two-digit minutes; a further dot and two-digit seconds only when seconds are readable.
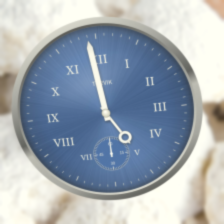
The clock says 4.59
